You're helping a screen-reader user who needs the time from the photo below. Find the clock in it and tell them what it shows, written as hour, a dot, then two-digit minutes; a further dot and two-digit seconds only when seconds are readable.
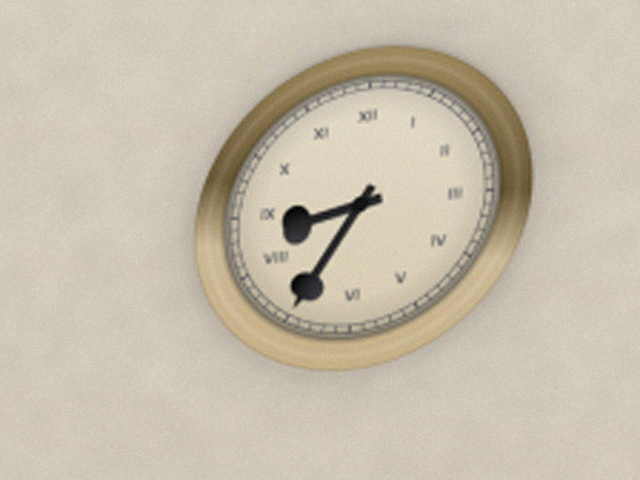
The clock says 8.35
